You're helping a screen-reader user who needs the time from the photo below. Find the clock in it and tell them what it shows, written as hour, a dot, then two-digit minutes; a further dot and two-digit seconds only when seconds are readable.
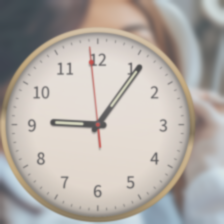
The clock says 9.05.59
